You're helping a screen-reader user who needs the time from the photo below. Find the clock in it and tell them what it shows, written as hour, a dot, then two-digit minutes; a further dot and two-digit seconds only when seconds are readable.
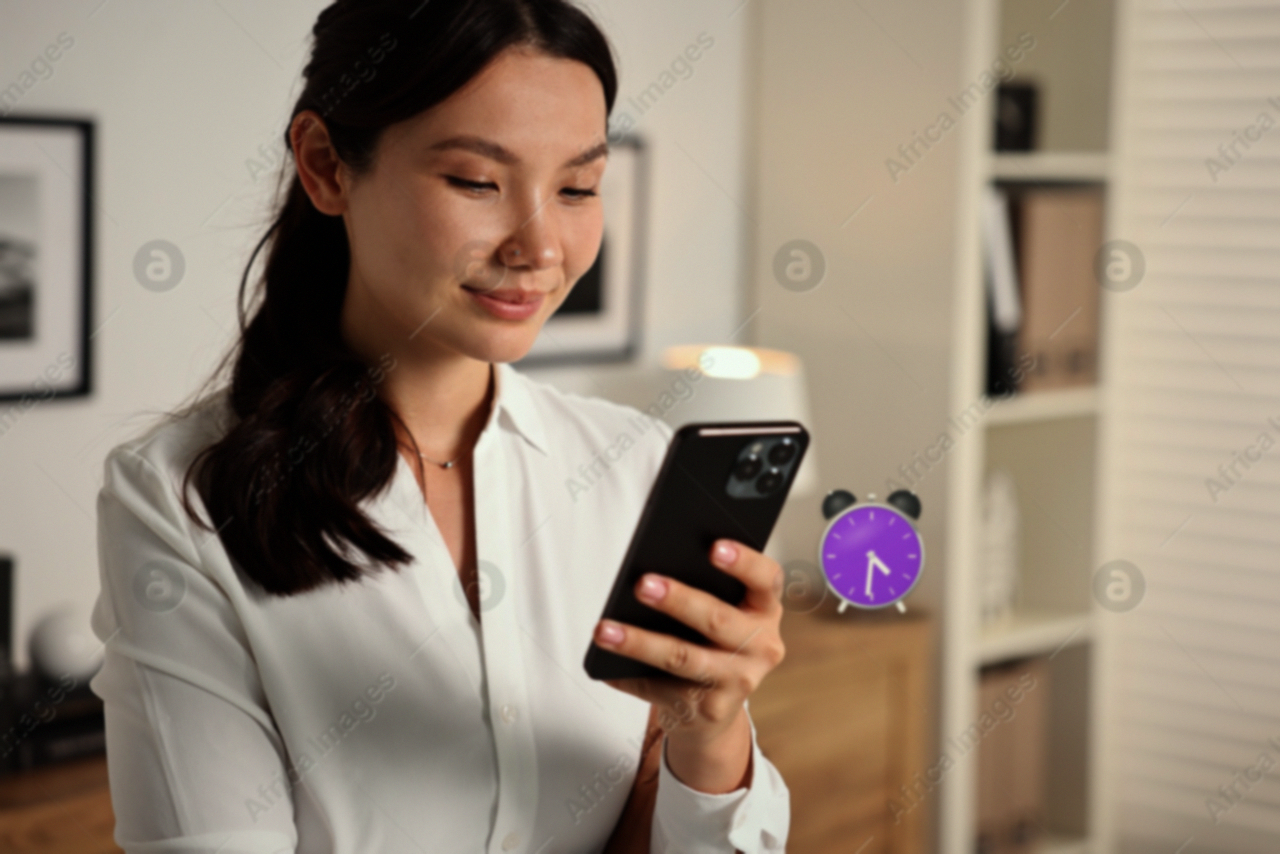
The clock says 4.31
